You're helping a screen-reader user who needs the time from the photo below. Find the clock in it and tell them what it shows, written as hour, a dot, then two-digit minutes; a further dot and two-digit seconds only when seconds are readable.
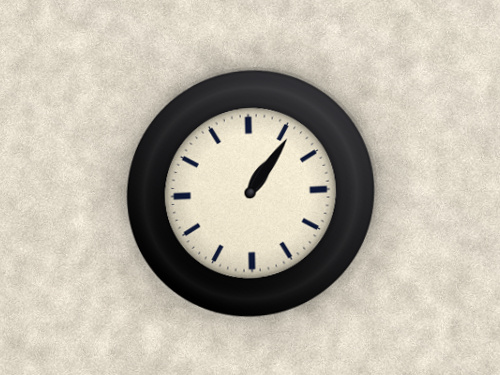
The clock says 1.06
